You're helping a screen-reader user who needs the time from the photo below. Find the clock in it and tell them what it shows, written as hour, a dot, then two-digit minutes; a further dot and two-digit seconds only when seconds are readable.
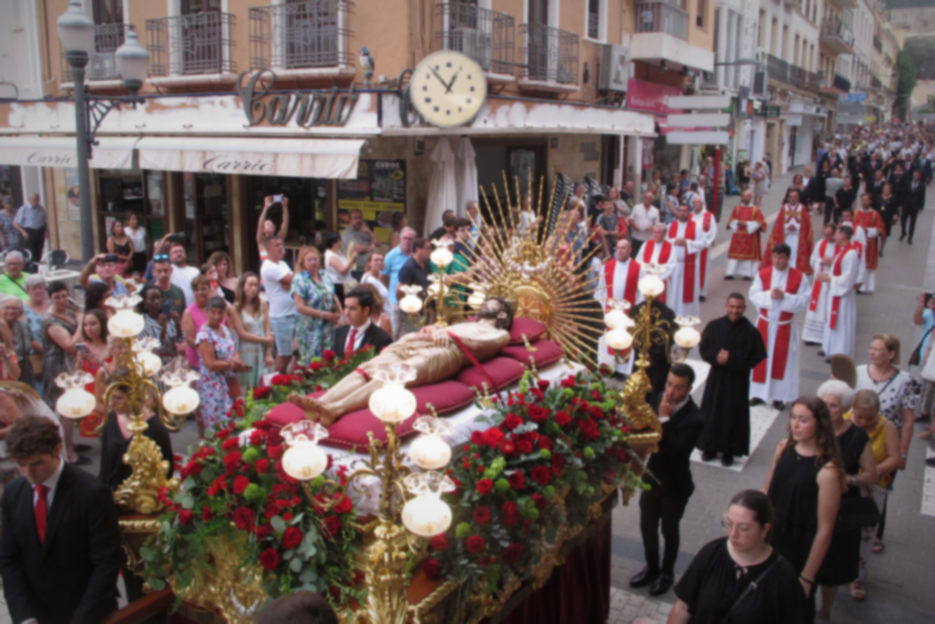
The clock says 12.53
